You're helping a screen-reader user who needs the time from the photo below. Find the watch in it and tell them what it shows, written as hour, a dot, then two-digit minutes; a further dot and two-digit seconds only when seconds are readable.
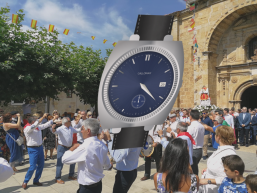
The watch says 4.22
